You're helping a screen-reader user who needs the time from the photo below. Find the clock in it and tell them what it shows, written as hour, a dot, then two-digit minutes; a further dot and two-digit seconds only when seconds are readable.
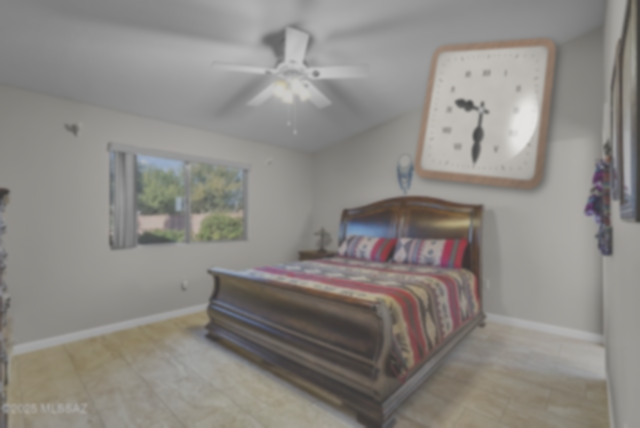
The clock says 9.30
